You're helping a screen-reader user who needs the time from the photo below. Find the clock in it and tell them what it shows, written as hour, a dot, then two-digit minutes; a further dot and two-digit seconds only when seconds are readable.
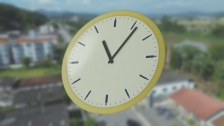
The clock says 11.06
